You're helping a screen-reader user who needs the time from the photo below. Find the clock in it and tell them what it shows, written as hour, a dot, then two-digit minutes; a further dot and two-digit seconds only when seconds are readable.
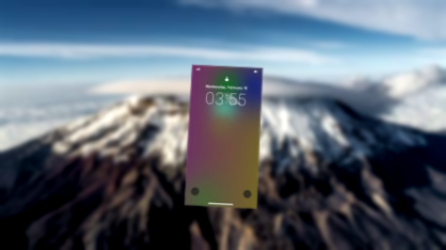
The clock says 3.55
